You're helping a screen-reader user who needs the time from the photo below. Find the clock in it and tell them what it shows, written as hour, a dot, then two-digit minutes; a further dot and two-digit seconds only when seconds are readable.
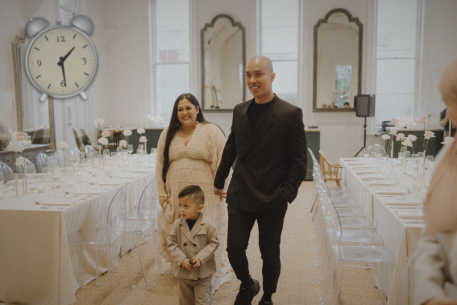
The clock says 1.29
